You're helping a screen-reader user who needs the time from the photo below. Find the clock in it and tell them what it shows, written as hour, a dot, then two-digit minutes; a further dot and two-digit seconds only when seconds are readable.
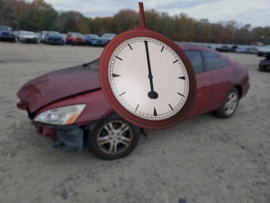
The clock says 6.00
